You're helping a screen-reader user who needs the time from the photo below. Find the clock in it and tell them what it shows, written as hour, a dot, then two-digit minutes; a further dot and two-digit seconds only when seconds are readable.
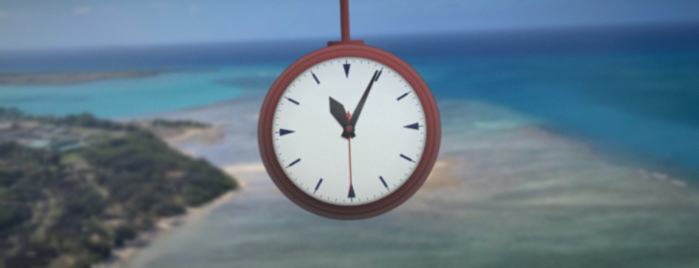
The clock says 11.04.30
